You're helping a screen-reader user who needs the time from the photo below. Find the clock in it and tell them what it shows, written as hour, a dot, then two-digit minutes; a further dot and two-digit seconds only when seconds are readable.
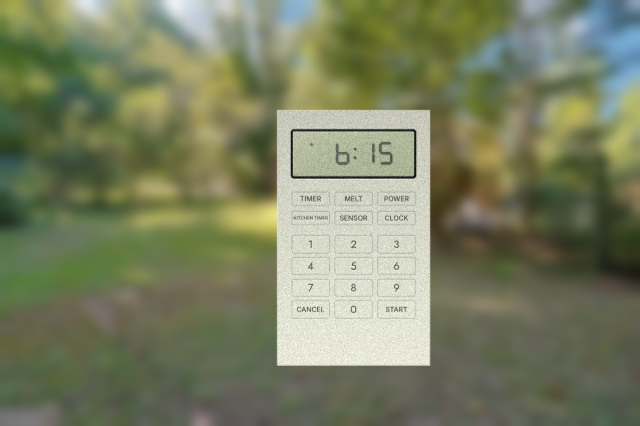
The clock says 6.15
